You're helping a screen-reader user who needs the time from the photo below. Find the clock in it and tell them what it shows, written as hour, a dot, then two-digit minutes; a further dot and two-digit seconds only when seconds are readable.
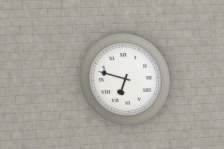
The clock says 6.48
